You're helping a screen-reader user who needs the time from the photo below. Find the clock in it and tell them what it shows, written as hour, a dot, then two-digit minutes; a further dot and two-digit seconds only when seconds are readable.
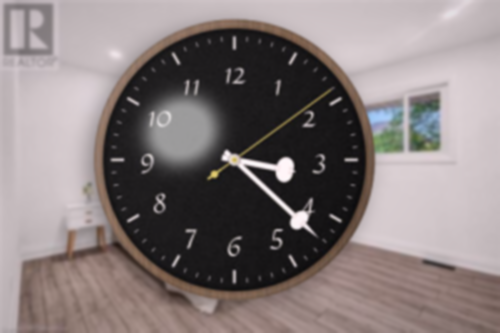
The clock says 3.22.09
